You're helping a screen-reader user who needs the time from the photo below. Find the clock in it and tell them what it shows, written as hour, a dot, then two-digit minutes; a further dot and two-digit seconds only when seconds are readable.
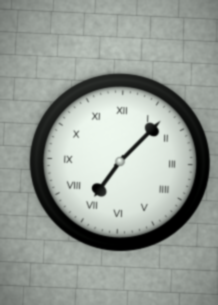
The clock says 7.07
